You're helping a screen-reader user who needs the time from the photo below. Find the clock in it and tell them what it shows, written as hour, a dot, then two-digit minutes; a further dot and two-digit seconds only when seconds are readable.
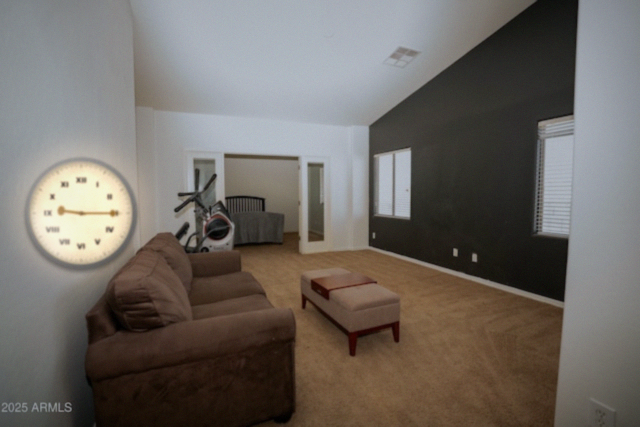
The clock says 9.15
